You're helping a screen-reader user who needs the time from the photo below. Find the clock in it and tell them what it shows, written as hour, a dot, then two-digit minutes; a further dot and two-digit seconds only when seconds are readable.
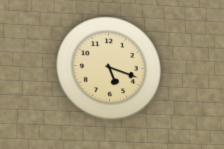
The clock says 5.18
